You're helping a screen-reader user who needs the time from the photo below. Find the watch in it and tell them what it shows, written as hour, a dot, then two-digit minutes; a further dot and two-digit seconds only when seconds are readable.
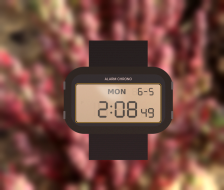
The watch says 2.08.49
